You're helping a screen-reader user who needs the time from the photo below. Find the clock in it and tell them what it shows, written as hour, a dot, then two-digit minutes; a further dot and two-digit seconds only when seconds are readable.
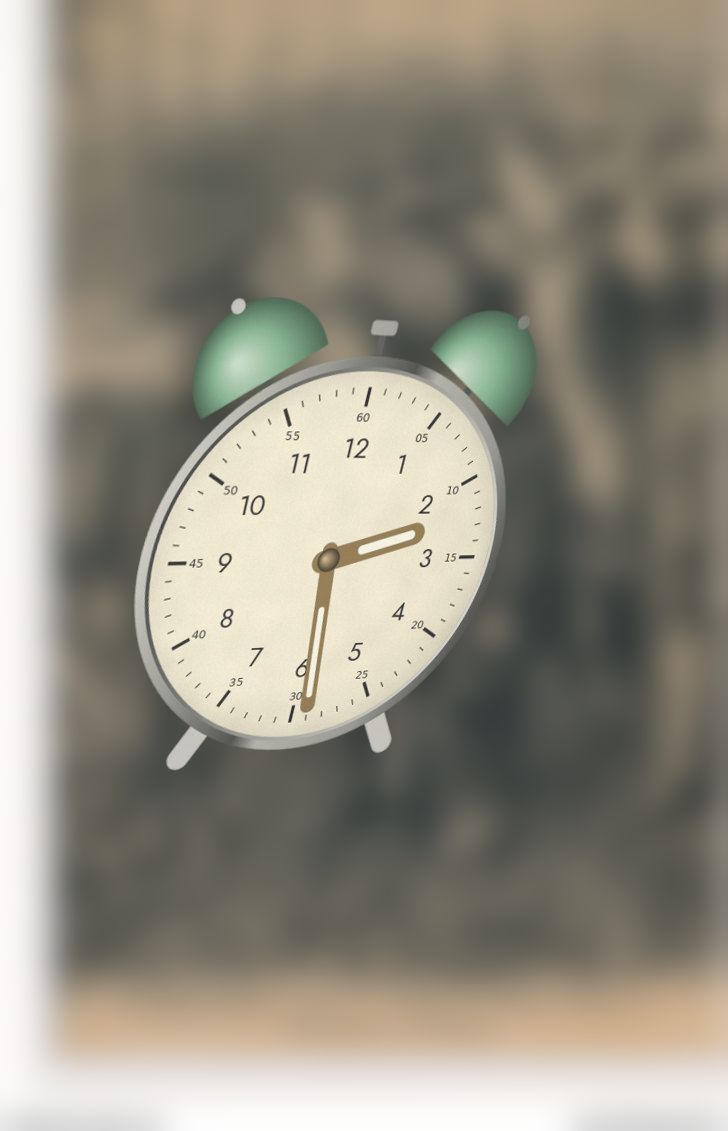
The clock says 2.29
